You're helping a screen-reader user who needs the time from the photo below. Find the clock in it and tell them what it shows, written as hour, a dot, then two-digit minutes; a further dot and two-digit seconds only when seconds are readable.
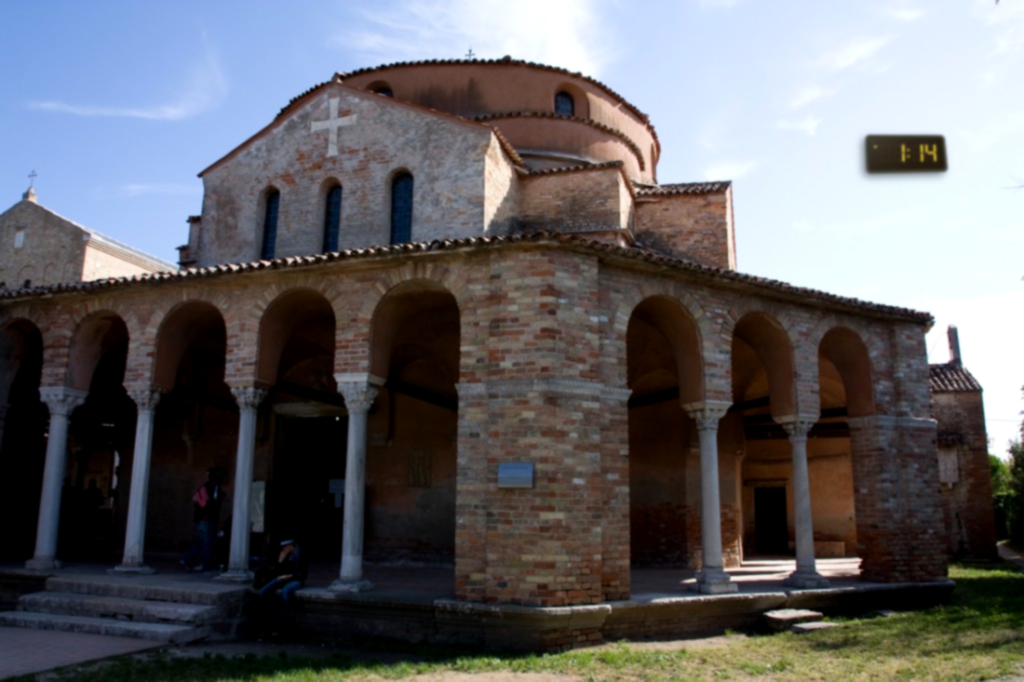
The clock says 1.14
